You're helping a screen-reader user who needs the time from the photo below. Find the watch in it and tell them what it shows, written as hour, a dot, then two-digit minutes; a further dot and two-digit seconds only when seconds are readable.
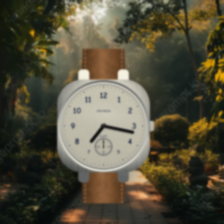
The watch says 7.17
